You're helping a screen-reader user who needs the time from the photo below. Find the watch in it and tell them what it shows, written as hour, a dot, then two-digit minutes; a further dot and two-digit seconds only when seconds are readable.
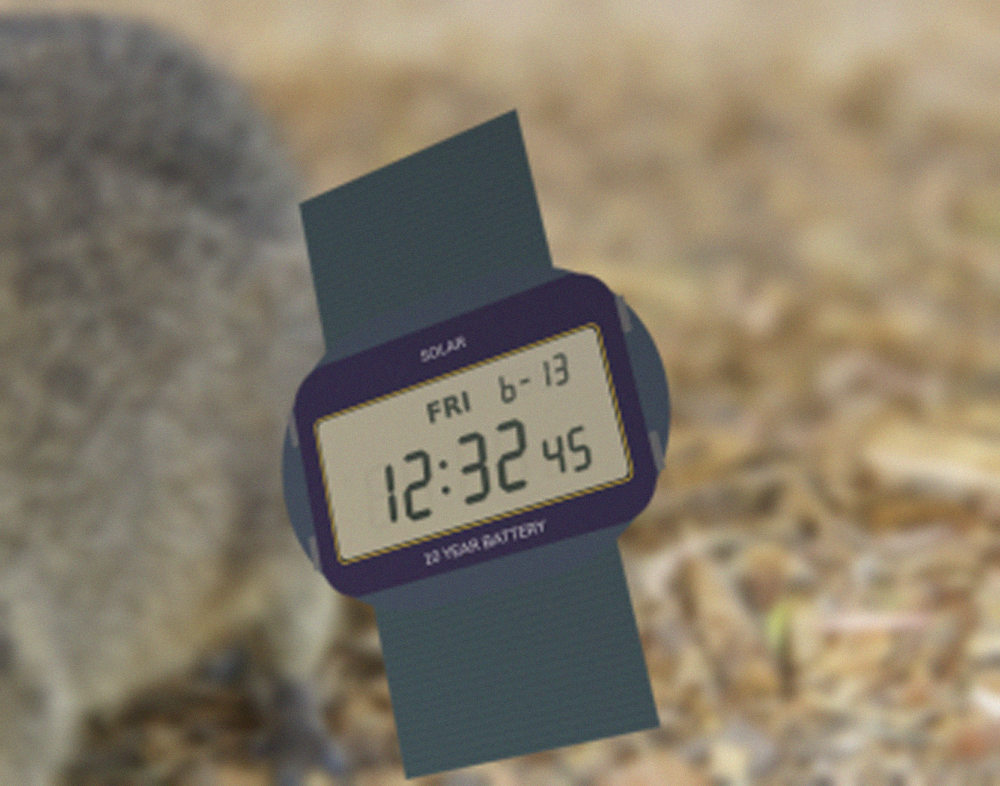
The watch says 12.32.45
